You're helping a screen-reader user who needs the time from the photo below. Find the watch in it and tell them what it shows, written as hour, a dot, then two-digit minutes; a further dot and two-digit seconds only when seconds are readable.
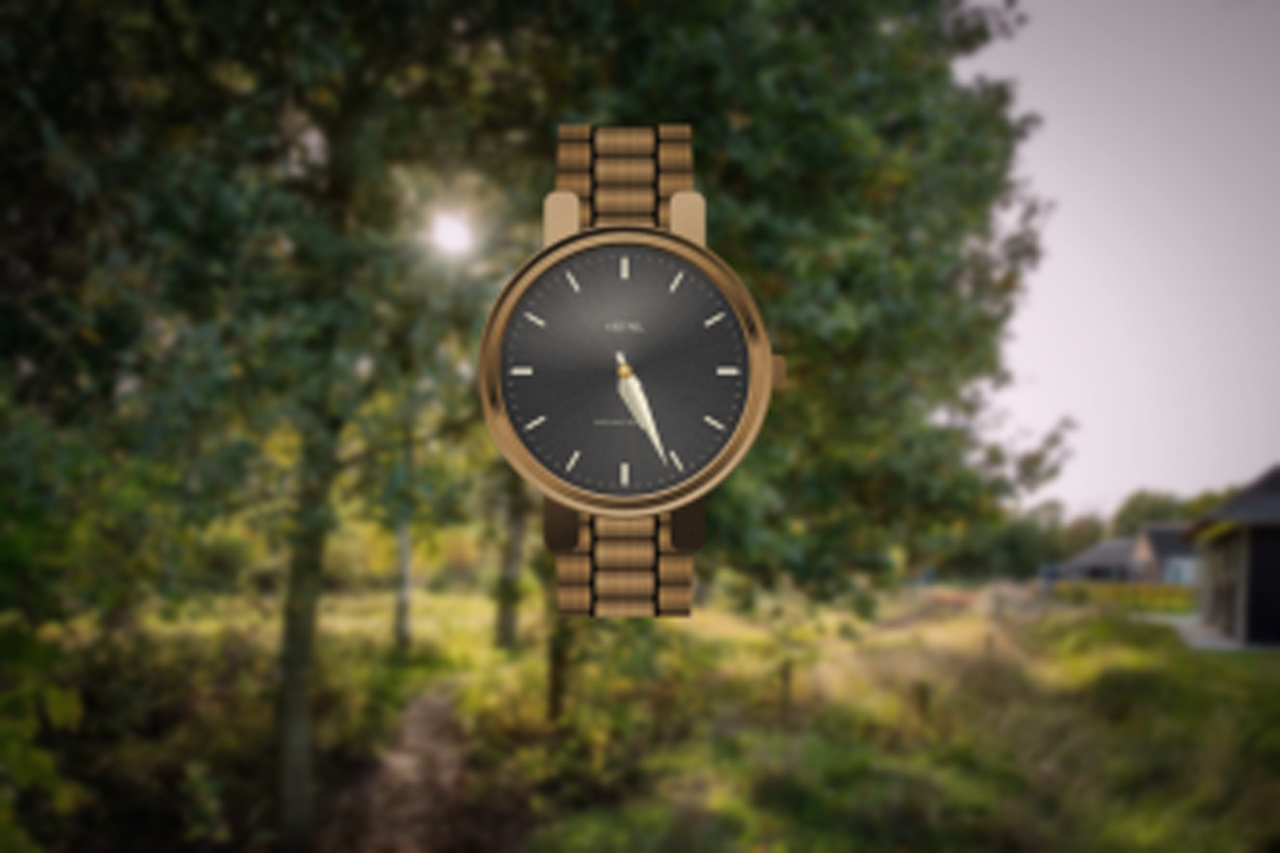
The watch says 5.26
